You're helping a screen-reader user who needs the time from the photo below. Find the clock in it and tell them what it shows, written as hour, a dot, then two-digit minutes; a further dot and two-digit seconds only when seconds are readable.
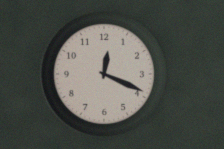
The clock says 12.19
